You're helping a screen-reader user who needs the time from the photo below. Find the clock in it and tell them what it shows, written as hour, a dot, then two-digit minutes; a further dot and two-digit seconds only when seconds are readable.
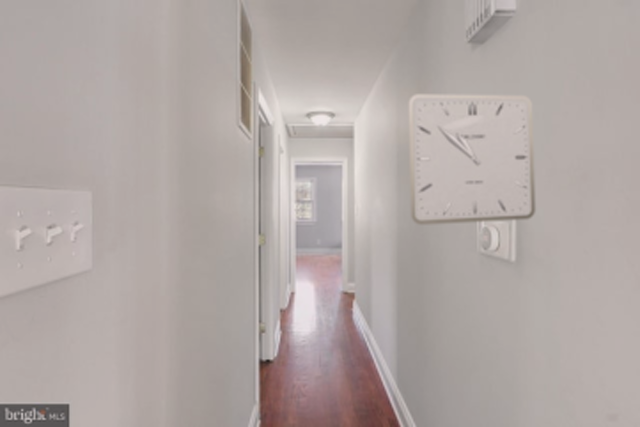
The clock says 10.52
